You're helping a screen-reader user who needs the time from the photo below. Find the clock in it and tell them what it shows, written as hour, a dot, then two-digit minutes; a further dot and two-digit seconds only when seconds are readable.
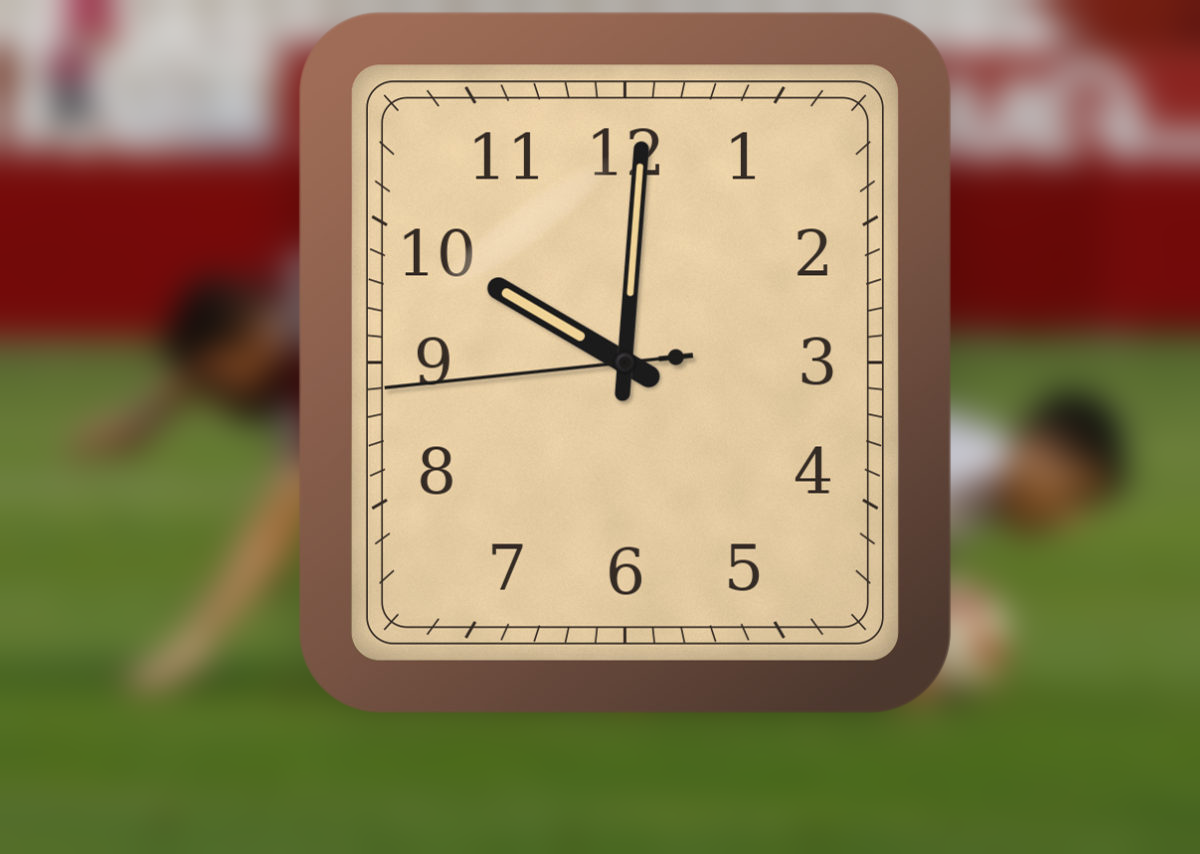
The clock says 10.00.44
